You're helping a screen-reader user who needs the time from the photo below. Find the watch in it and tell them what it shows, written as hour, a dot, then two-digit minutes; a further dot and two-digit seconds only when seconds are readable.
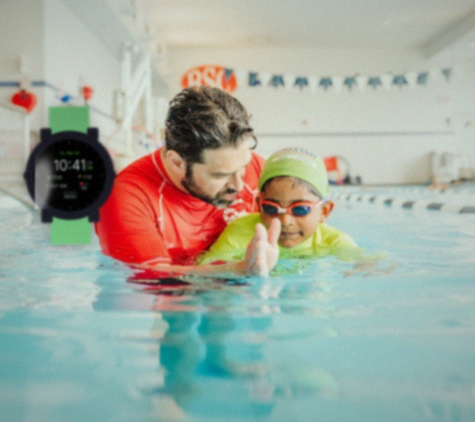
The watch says 10.41
